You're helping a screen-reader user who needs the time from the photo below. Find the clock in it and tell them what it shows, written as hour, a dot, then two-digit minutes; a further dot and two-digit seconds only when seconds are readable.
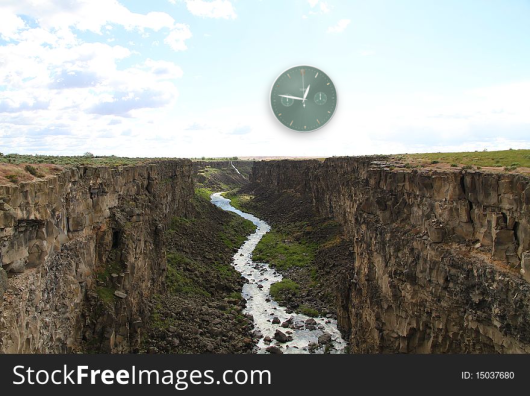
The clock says 12.47
